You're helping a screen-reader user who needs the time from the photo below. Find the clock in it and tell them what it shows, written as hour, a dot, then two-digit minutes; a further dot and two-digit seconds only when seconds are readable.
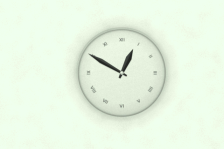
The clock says 12.50
